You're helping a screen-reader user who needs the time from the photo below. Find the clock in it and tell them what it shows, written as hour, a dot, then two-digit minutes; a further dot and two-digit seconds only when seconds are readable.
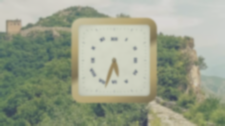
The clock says 5.33
